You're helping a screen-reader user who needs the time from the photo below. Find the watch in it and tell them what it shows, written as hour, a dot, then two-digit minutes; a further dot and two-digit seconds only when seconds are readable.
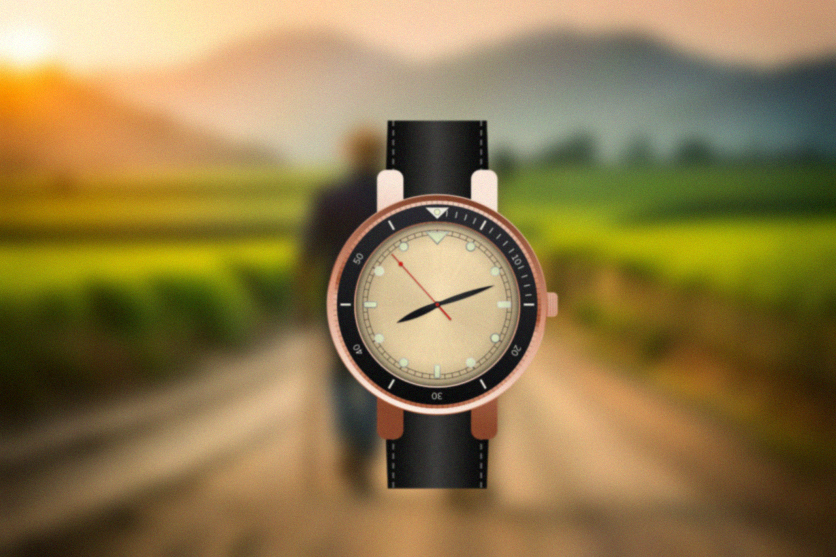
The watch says 8.11.53
